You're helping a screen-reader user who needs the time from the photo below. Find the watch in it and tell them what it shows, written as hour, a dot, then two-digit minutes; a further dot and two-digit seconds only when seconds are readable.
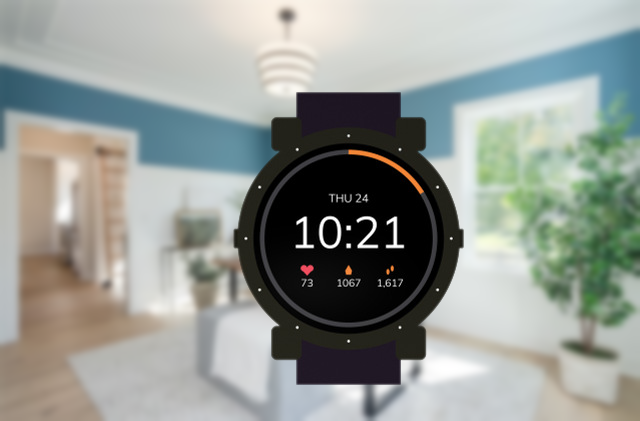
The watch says 10.21
